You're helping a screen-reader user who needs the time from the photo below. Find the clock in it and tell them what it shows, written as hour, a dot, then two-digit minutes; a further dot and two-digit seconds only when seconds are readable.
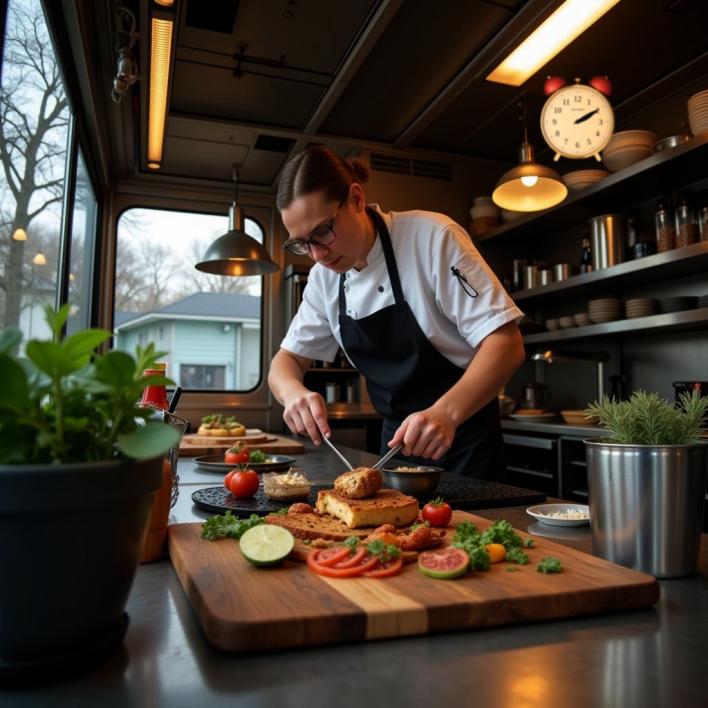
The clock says 2.10
